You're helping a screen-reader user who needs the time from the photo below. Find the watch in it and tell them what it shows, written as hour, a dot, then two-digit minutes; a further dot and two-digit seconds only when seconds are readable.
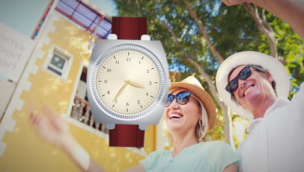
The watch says 3.36
